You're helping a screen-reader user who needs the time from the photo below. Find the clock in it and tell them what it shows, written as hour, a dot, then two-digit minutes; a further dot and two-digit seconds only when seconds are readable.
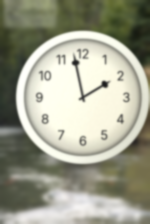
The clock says 1.58
